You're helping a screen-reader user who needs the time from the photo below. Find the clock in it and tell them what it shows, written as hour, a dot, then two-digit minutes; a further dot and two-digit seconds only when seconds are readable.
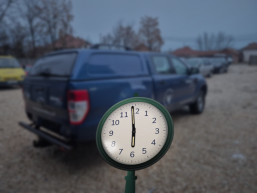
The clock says 5.59
